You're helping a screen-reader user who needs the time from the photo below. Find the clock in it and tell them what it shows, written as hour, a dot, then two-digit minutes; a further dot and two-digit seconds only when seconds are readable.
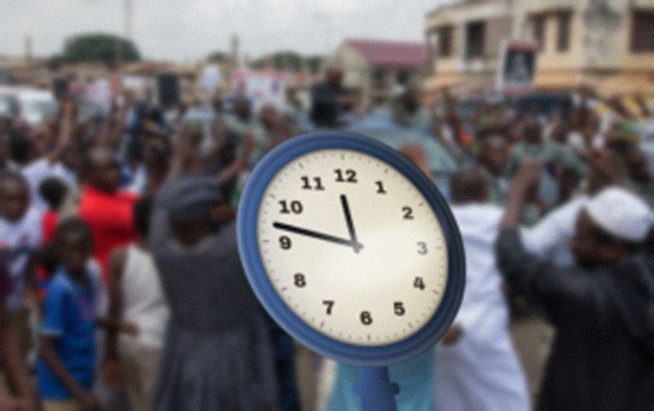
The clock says 11.47
